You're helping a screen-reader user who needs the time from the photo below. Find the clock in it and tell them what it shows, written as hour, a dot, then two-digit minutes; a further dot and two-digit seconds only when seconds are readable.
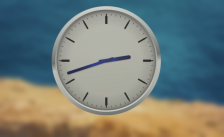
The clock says 2.42
